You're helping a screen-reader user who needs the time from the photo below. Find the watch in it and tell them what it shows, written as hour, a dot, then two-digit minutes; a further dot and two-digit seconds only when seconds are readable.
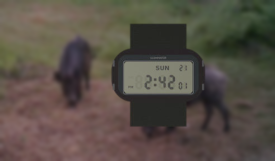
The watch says 2.42.01
